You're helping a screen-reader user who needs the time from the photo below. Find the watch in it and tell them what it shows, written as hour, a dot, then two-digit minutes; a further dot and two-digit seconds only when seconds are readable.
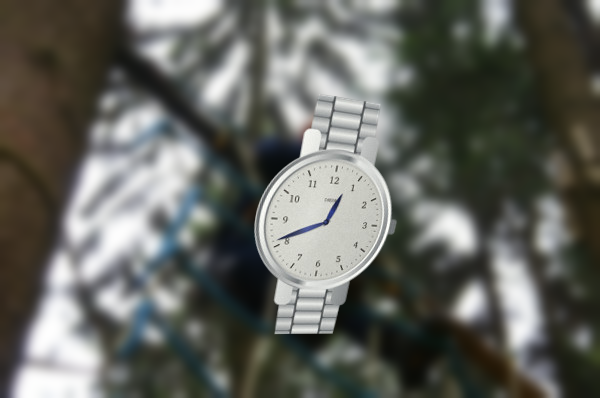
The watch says 12.41
